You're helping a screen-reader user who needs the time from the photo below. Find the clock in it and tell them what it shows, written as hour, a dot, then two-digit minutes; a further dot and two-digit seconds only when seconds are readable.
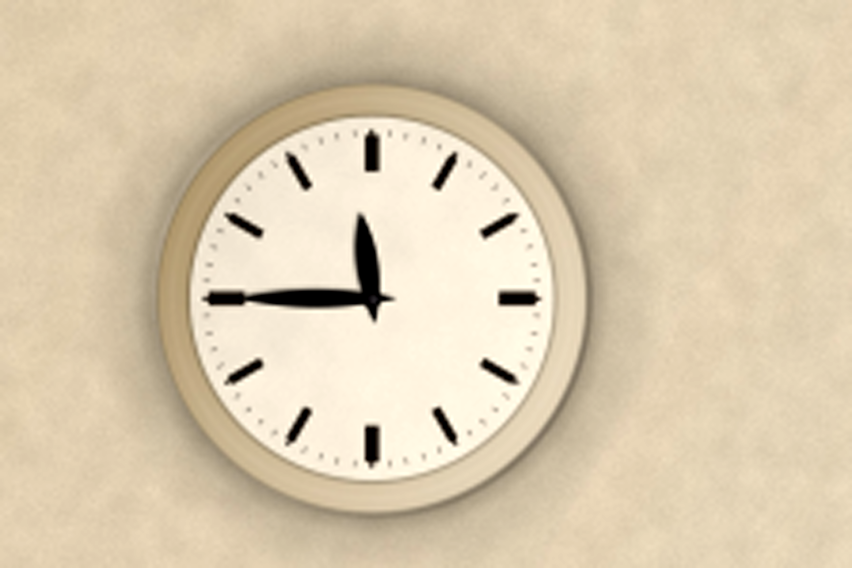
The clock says 11.45
